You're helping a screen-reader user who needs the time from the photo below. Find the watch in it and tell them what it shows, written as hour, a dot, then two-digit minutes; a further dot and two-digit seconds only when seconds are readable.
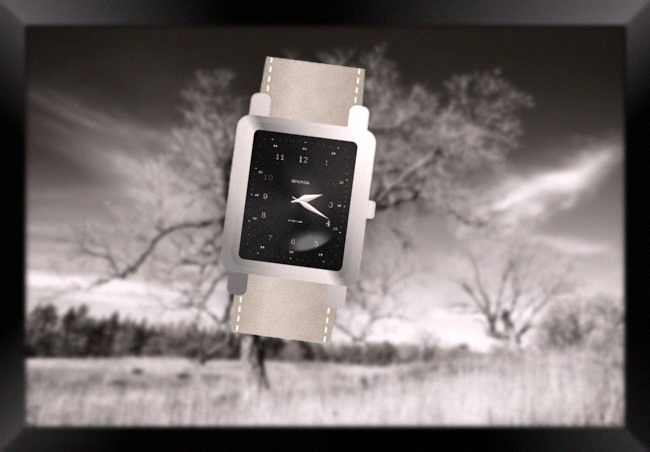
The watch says 2.19
